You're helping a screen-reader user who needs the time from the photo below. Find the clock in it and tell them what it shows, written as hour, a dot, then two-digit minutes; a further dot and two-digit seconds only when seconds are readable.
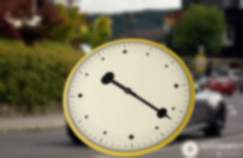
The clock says 10.22
